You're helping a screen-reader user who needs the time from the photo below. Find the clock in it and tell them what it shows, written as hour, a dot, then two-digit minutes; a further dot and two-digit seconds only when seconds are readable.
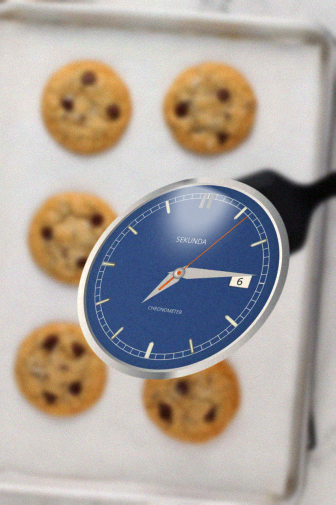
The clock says 7.14.06
